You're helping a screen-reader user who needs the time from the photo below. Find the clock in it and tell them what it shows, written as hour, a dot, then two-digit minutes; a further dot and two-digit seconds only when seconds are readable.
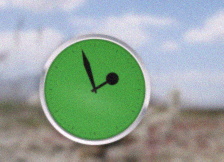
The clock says 1.57
